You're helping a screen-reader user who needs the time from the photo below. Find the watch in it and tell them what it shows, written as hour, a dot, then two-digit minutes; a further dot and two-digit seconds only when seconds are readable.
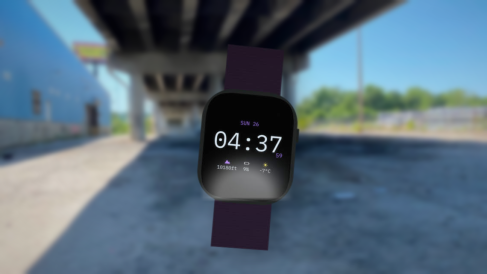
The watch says 4.37
